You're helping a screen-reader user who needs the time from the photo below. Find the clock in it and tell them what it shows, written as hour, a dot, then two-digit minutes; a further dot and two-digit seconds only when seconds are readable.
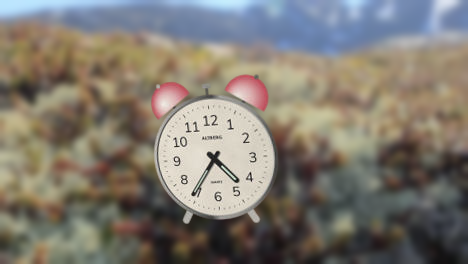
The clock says 4.36
